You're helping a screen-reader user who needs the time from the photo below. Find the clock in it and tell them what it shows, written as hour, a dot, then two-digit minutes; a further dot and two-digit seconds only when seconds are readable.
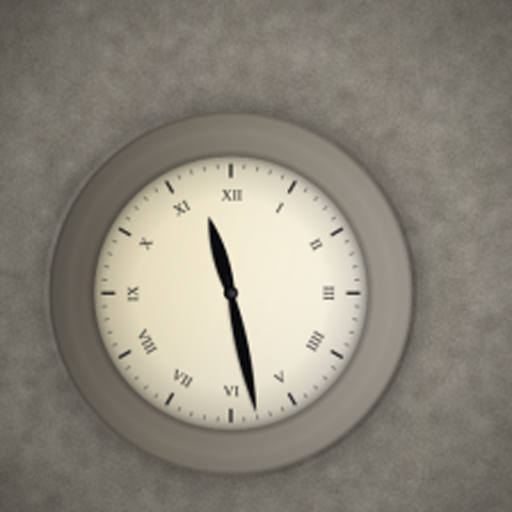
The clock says 11.28
